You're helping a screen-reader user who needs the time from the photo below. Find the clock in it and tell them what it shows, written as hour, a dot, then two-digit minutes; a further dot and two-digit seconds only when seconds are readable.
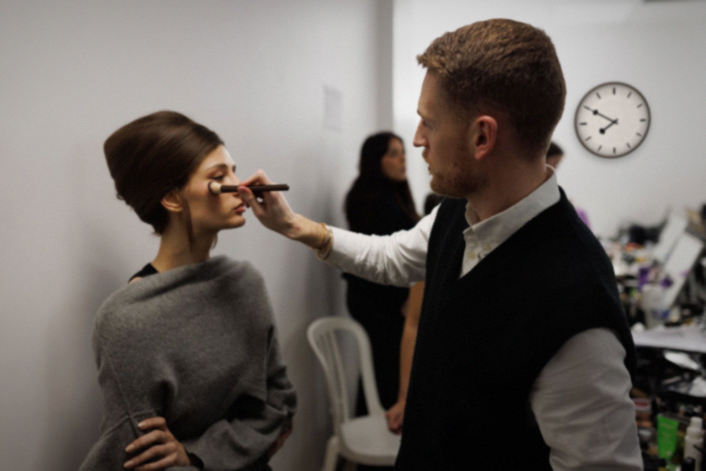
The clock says 7.50
